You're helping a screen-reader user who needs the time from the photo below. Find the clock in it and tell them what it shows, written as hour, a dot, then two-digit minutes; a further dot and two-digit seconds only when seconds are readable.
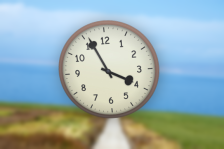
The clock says 3.56
